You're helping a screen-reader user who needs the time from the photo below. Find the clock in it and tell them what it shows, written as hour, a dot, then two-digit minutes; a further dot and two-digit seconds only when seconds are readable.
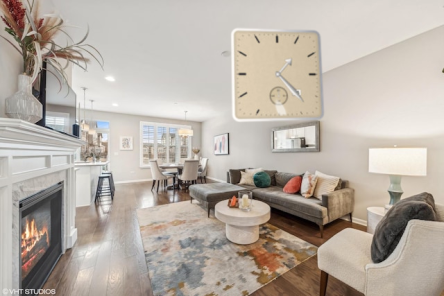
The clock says 1.23
